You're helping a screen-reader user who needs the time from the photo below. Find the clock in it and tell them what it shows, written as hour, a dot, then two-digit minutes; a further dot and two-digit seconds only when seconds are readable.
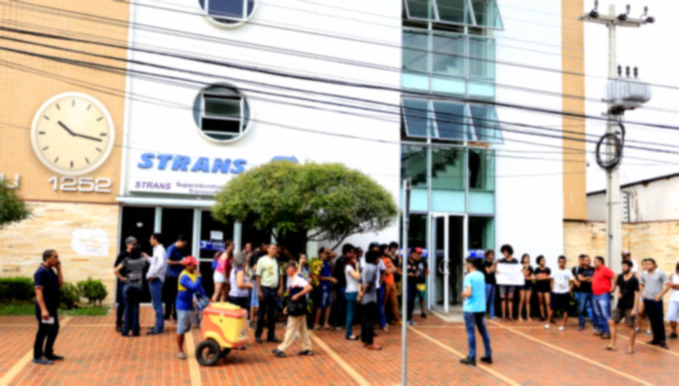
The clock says 10.17
